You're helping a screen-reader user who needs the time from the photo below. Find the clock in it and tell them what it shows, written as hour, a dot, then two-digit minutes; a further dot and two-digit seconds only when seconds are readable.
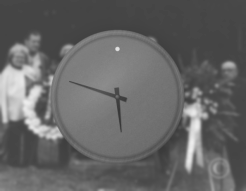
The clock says 5.48
